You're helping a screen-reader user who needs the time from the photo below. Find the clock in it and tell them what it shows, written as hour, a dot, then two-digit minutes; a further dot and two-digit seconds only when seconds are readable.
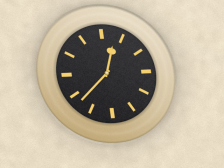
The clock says 12.38
